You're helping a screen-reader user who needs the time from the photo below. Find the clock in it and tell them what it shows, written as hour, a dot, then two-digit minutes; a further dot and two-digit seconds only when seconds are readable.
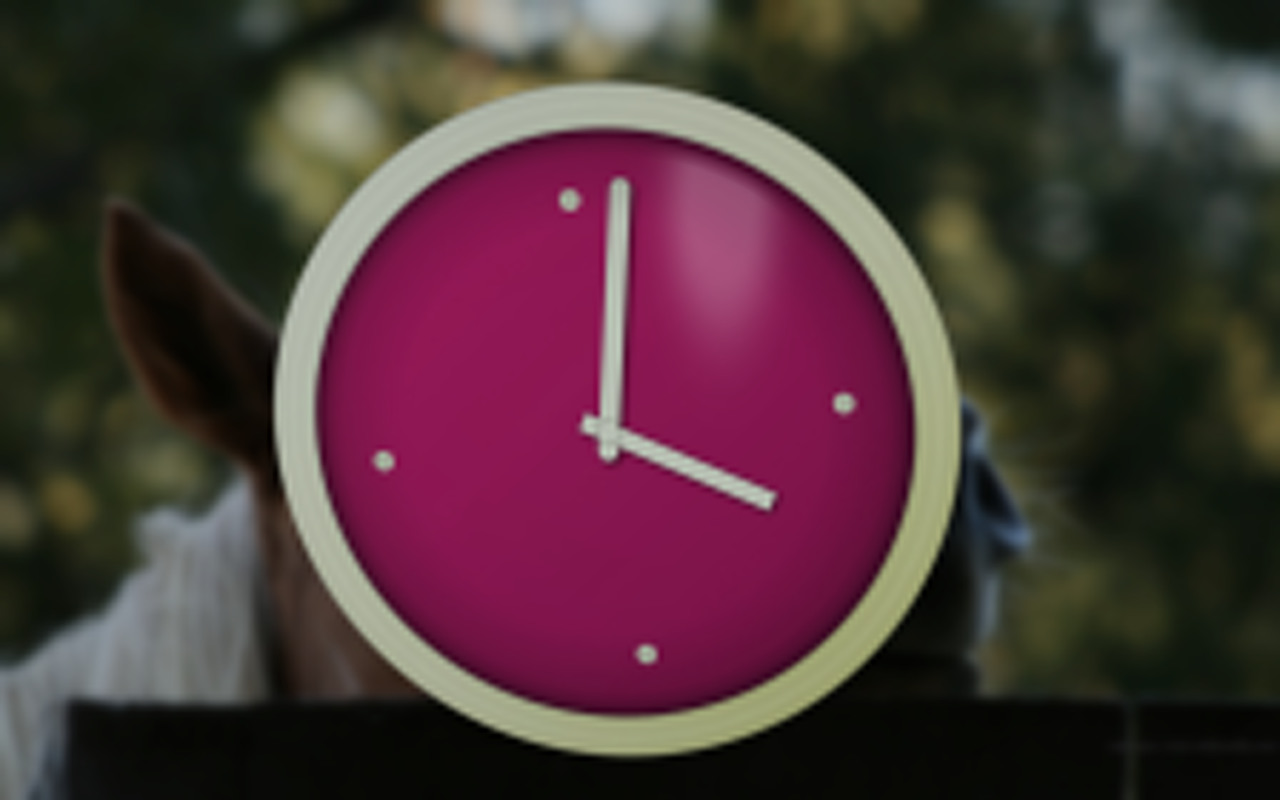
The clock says 4.02
